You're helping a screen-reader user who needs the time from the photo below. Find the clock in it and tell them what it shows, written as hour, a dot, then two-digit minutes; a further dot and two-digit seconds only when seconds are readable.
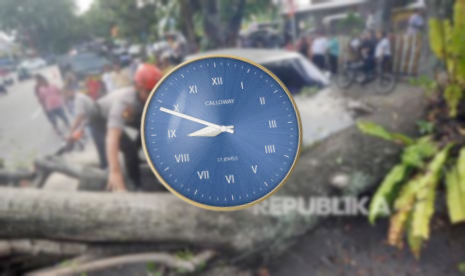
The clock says 8.49
